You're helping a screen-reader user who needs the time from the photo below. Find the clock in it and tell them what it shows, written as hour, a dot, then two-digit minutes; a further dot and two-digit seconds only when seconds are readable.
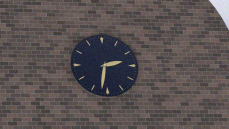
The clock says 2.32
